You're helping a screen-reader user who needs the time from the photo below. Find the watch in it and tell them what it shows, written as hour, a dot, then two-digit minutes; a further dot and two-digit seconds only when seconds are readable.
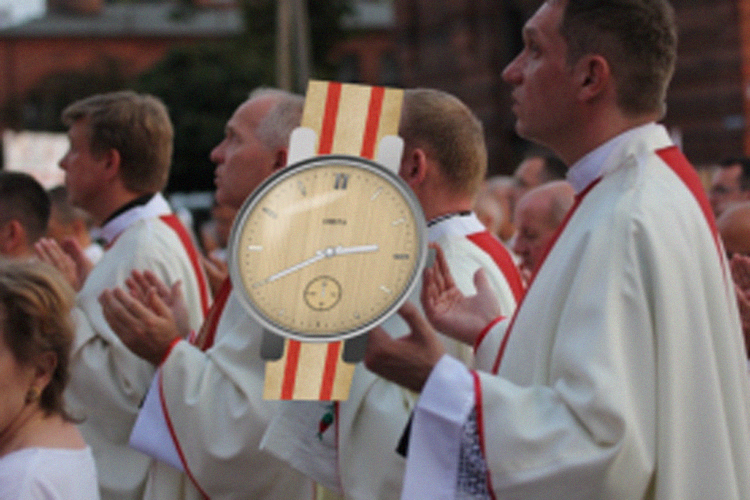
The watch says 2.40
